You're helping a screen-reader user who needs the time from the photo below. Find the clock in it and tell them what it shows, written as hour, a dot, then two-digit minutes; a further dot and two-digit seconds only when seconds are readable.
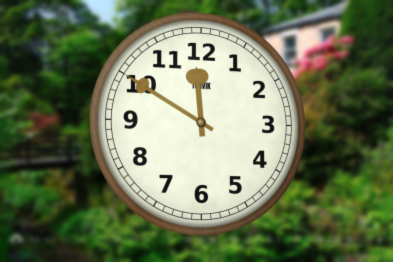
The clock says 11.50
